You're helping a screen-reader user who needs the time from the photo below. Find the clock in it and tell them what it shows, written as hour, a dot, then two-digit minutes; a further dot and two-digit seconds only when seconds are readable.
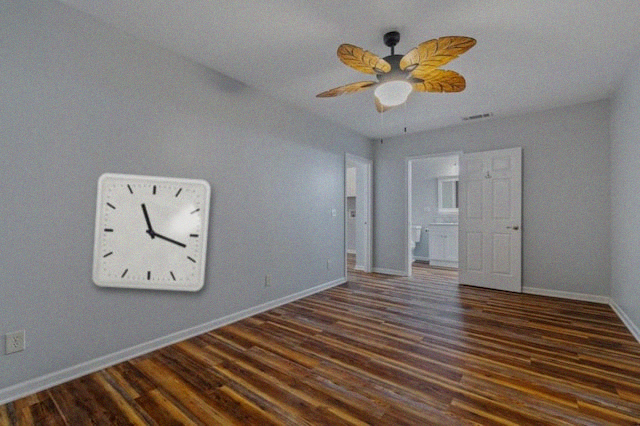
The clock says 11.18
